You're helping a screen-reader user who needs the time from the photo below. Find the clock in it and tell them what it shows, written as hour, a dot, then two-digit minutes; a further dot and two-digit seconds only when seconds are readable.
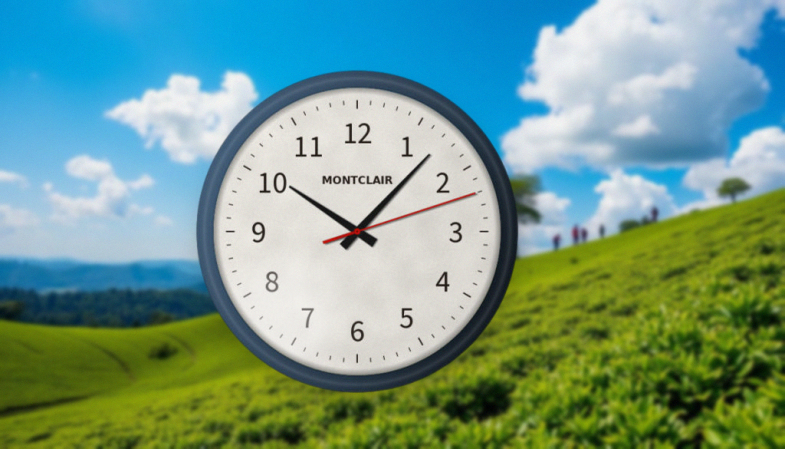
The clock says 10.07.12
